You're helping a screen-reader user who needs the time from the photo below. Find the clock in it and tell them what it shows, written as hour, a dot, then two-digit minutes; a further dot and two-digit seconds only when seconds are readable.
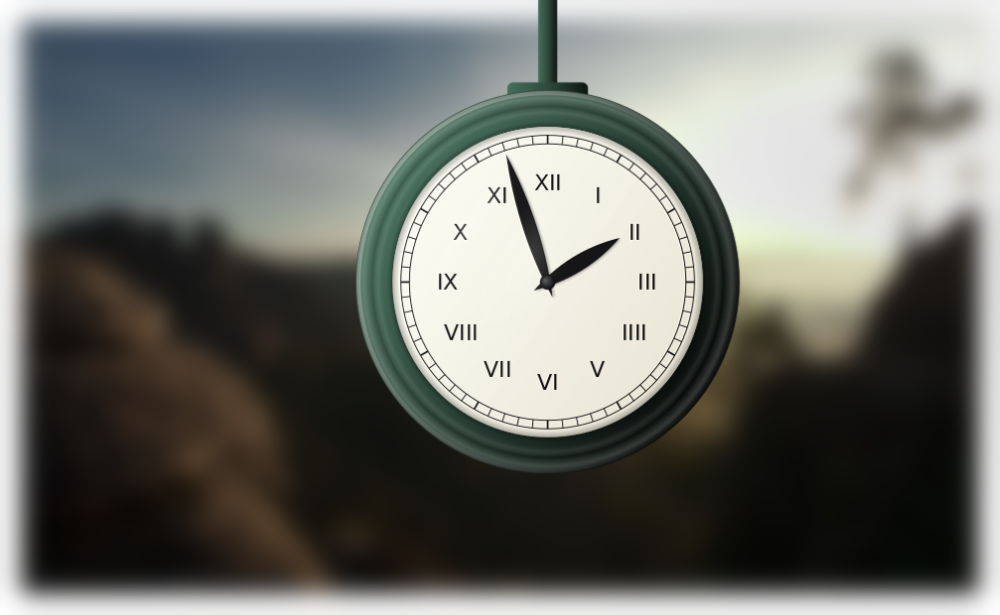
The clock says 1.57
